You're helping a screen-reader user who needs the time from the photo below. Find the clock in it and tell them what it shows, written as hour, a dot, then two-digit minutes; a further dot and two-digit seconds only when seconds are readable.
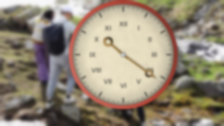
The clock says 10.21
